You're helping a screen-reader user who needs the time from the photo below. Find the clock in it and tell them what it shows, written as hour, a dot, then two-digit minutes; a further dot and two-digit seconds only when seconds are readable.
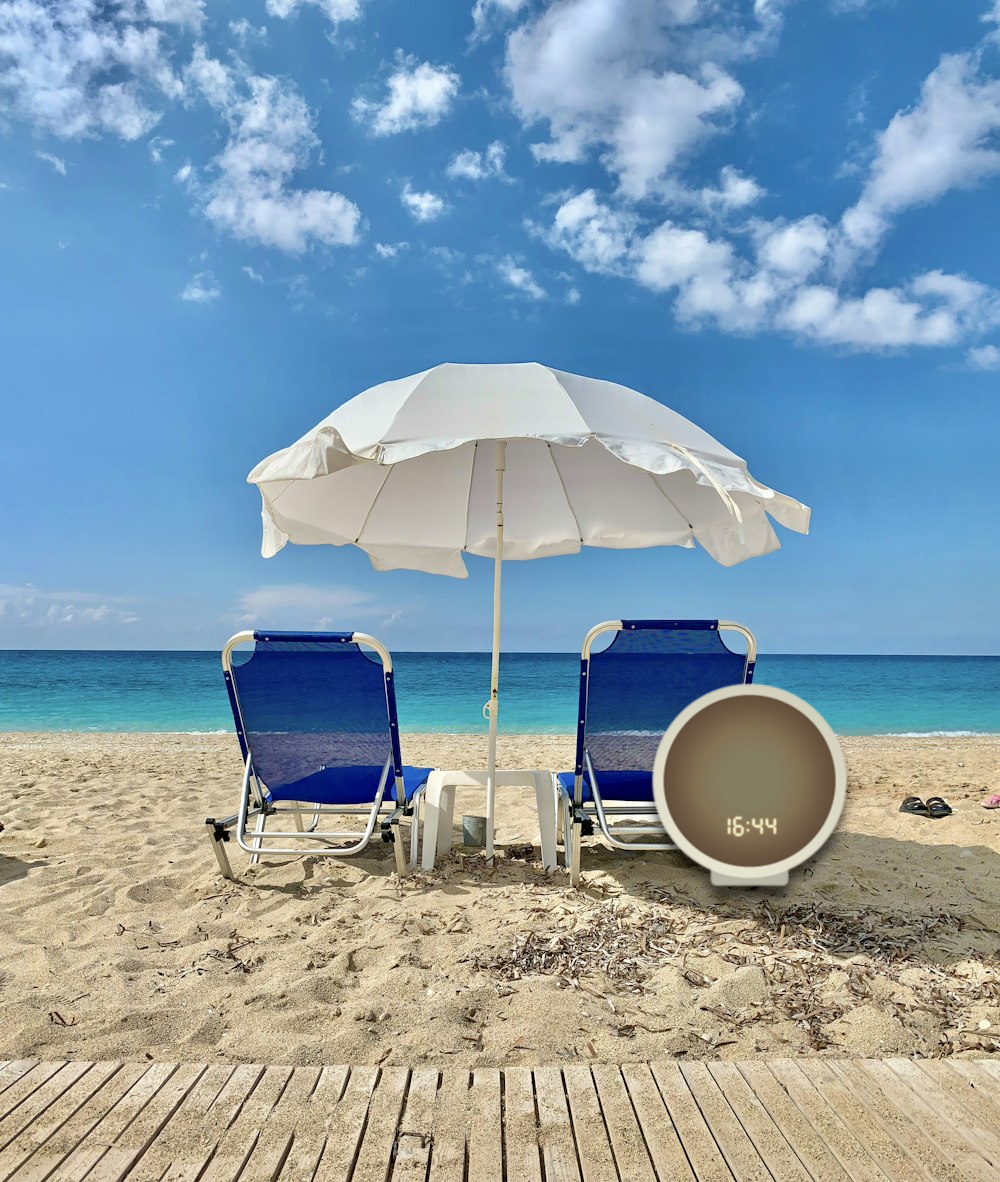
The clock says 16.44
